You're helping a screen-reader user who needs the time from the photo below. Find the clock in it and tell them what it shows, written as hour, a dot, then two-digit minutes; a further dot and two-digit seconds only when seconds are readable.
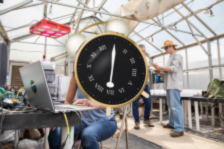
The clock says 7.05
